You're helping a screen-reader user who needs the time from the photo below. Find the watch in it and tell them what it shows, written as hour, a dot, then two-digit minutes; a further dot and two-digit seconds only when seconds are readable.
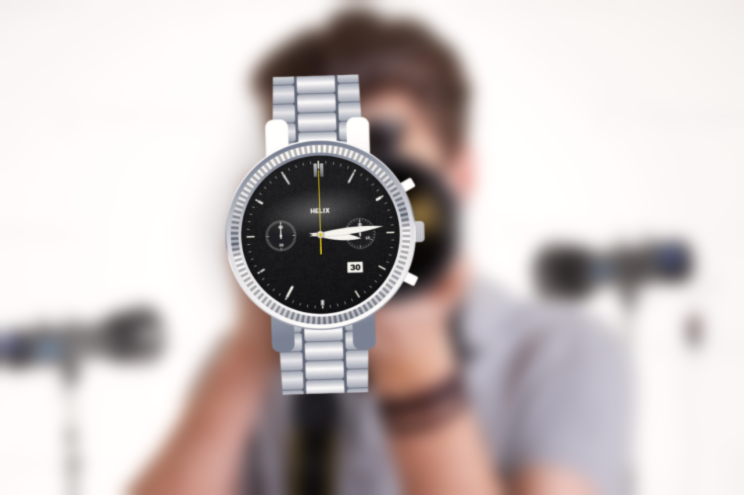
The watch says 3.14
